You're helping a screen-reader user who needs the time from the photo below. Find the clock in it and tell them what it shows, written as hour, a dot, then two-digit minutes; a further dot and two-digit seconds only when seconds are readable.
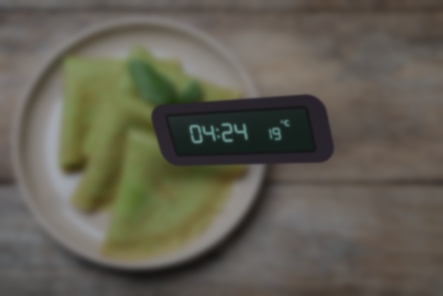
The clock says 4.24
